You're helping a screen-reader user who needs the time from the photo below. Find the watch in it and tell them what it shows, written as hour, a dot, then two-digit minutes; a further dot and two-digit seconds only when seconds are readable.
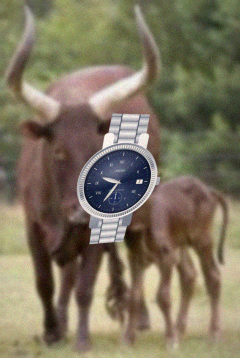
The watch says 9.35
